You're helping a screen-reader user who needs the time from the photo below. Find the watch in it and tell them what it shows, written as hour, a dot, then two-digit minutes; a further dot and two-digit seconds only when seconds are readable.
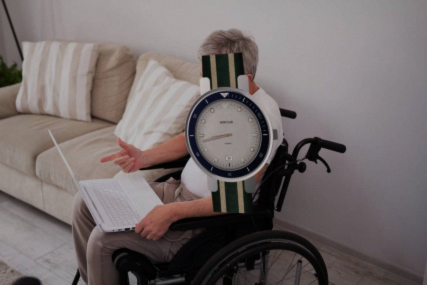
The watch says 8.43
